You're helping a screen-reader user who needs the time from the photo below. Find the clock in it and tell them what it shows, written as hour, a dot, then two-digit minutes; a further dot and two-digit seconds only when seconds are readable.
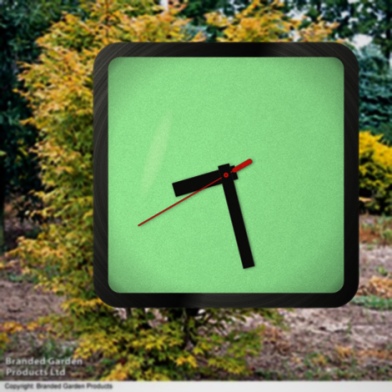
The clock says 8.27.40
